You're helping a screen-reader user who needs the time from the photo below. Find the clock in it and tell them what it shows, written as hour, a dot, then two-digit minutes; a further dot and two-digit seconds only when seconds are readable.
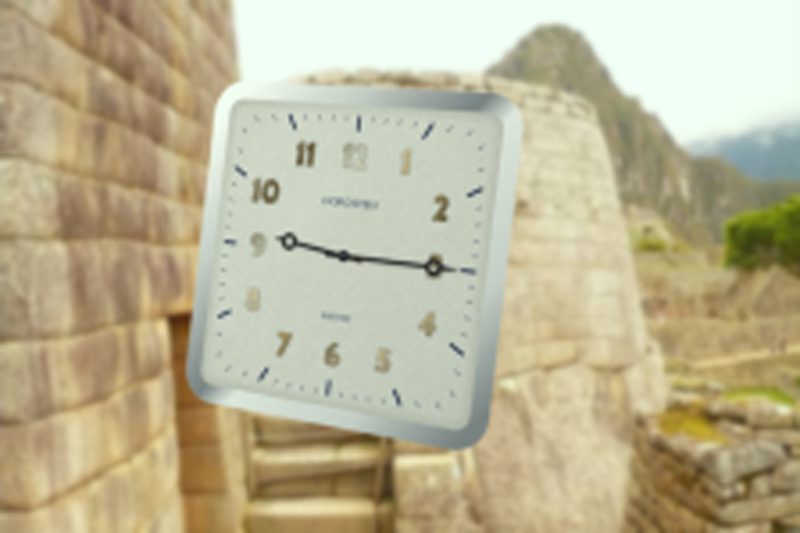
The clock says 9.15
